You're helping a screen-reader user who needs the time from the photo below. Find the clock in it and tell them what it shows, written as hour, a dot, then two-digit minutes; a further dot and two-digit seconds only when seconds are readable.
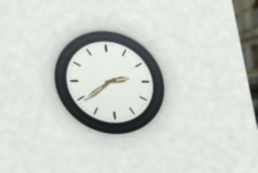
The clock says 2.39
